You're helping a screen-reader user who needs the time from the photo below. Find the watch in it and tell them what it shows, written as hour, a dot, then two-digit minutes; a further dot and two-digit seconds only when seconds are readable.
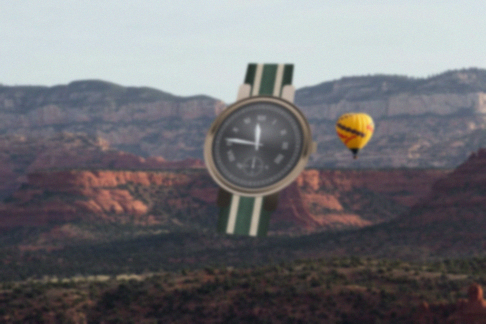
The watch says 11.46
